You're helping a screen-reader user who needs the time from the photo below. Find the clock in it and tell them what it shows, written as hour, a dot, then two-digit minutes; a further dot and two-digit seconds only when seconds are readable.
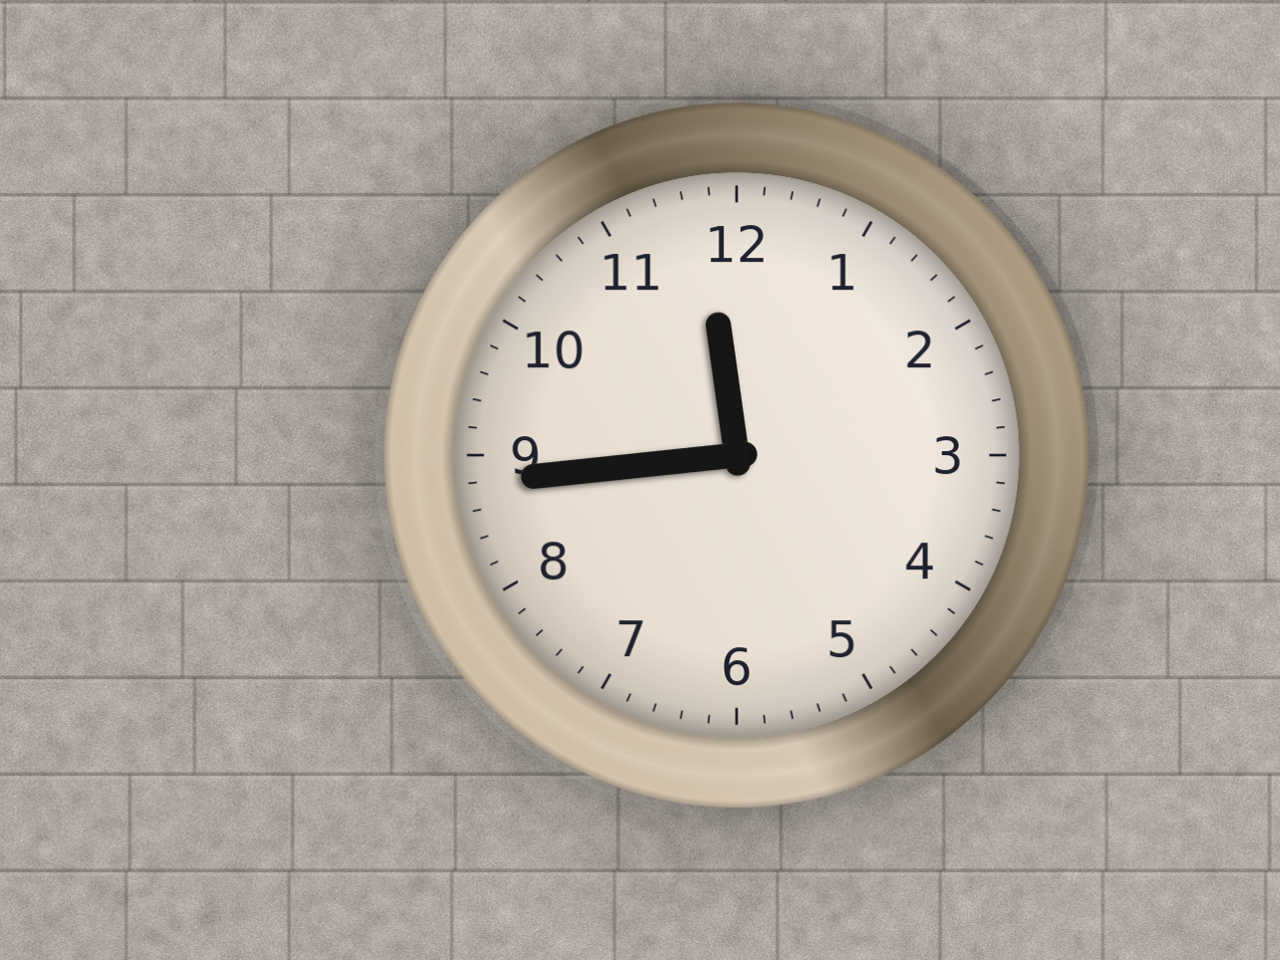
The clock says 11.44
